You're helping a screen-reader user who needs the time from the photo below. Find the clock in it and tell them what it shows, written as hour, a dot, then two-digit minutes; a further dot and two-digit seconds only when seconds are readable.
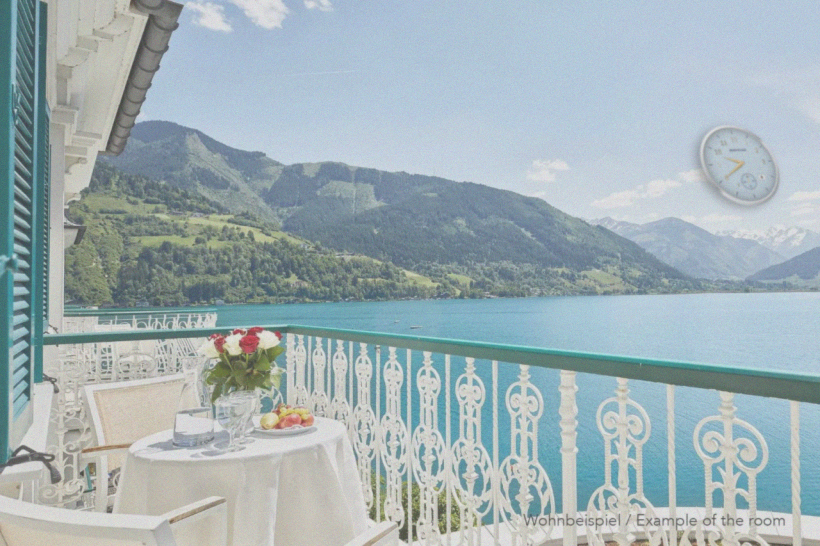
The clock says 9.40
